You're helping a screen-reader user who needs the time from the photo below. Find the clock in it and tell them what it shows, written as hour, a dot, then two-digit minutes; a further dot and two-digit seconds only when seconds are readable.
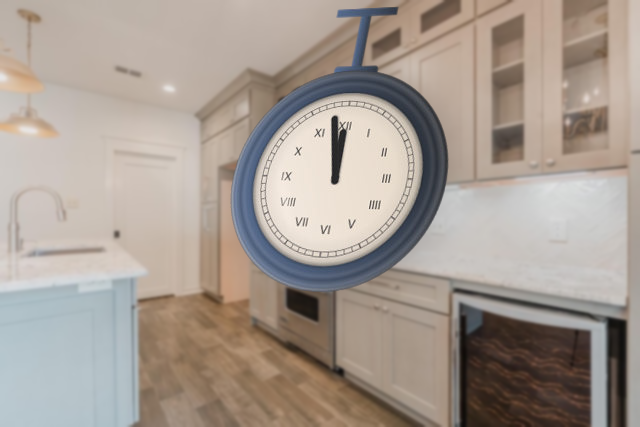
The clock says 11.58
